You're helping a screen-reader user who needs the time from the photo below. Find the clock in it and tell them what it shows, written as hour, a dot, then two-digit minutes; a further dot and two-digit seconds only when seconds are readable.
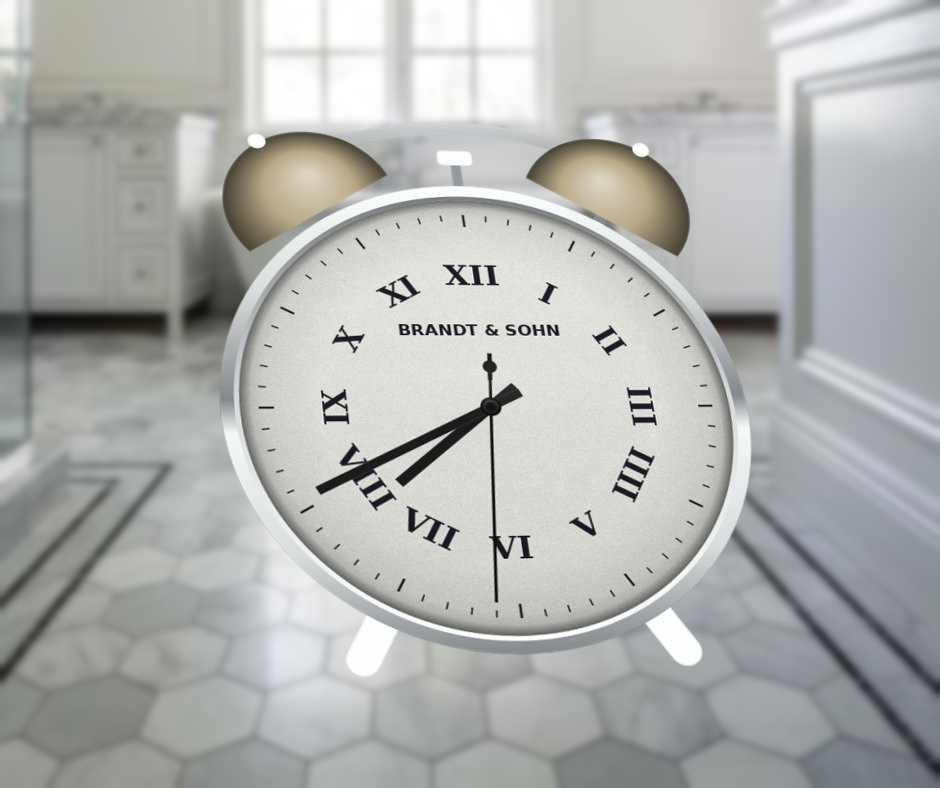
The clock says 7.40.31
